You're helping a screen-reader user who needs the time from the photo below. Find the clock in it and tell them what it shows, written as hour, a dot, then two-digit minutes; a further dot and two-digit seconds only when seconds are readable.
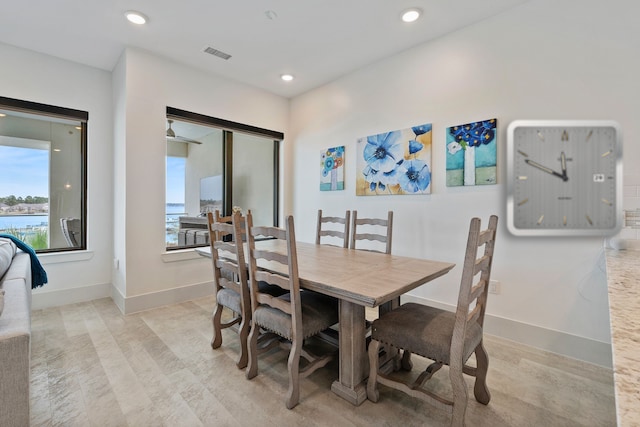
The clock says 11.49
